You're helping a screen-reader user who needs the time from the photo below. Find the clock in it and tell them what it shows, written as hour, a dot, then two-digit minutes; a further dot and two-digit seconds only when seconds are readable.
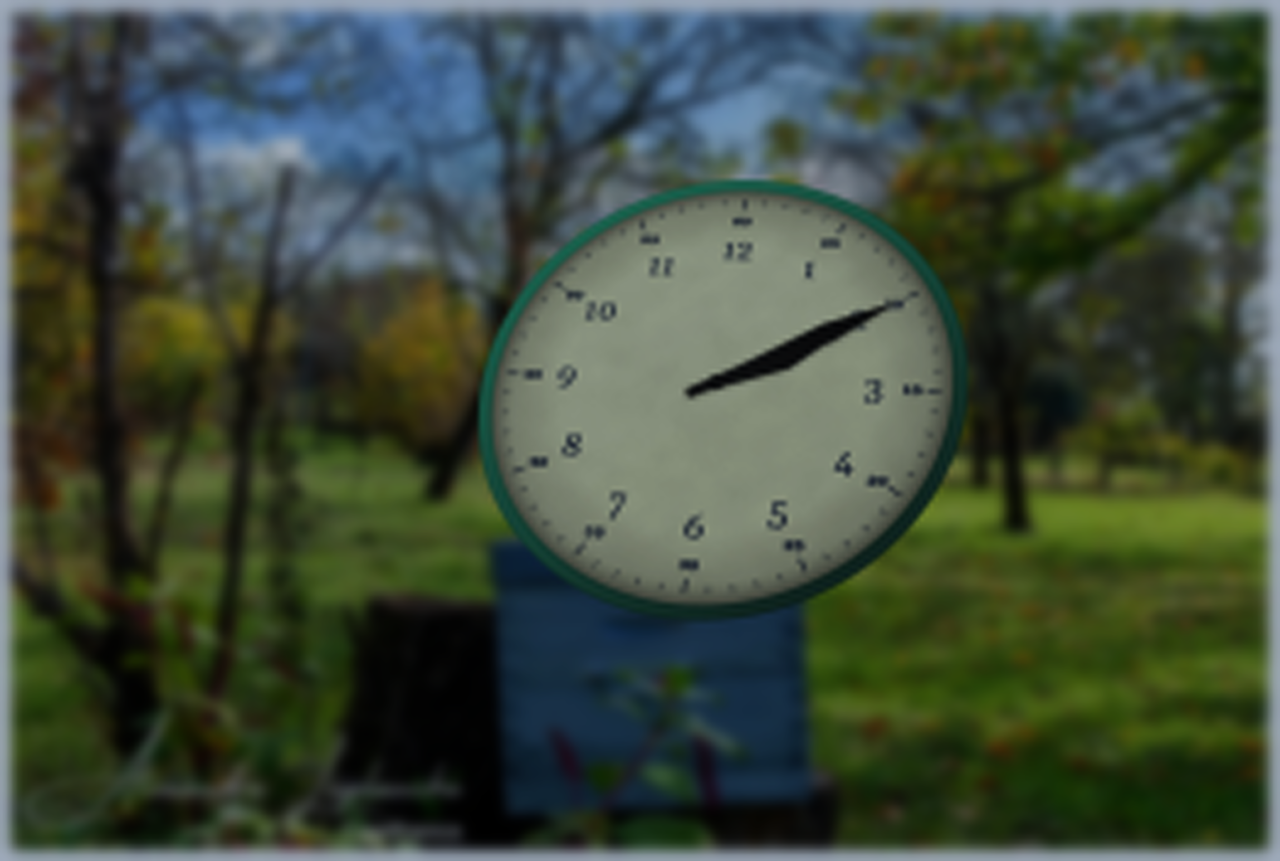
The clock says 2.10
